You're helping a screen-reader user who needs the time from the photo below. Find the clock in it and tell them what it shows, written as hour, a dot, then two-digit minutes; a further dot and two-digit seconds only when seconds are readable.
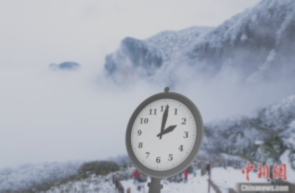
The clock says 2.01
